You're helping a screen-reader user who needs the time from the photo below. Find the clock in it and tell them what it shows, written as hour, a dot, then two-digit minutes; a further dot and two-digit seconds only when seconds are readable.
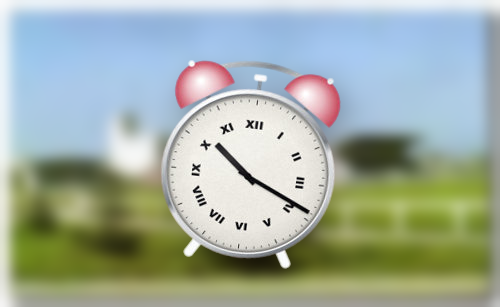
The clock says 10.19
